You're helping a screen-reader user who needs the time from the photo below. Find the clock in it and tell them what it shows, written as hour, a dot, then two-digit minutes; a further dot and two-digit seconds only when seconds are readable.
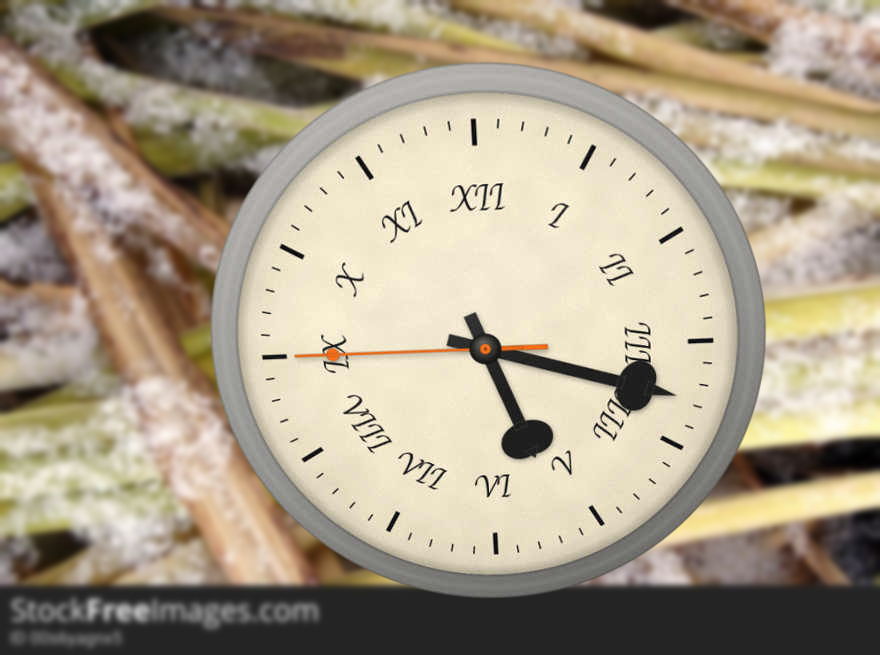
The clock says 5.17.45
